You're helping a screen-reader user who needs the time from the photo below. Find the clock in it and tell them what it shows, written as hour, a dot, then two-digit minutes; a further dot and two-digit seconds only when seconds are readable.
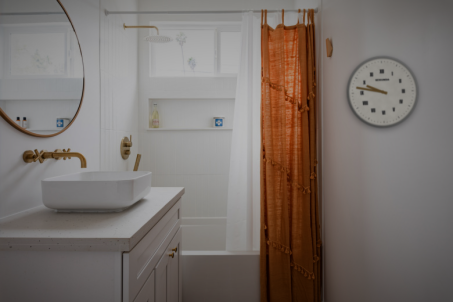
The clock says 9.47
